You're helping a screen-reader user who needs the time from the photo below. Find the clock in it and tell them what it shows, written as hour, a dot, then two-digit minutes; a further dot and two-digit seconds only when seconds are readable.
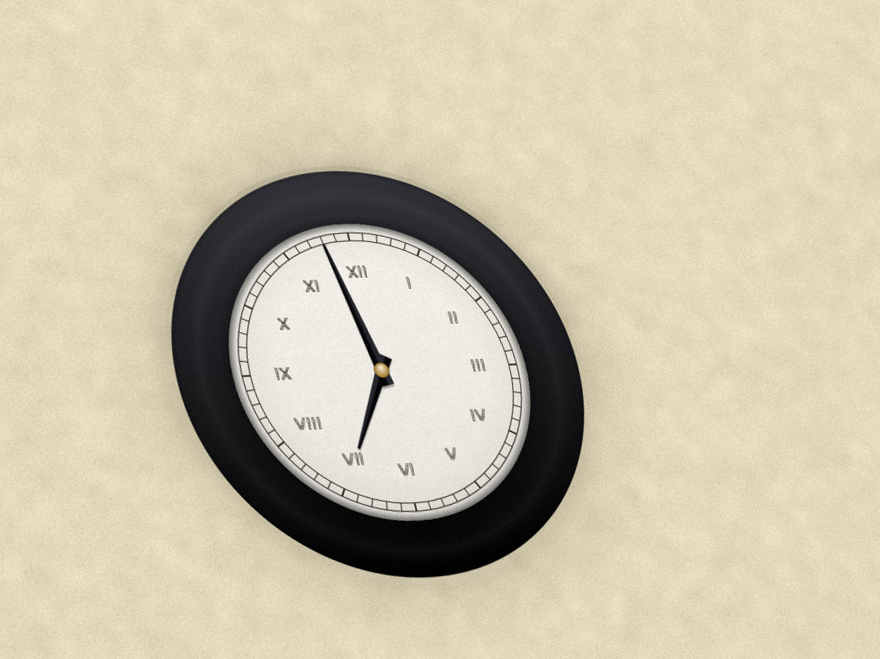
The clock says 6.58
